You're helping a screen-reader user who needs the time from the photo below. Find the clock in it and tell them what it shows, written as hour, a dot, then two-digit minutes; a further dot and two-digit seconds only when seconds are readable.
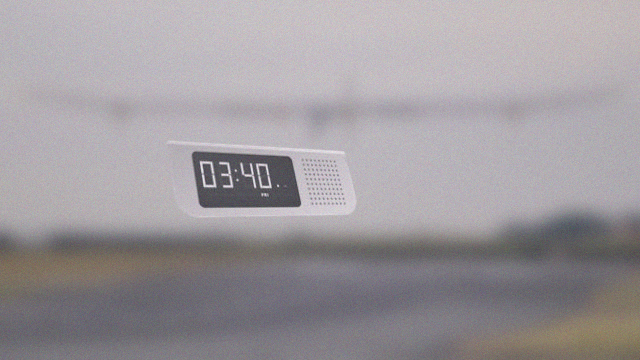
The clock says 3.40
